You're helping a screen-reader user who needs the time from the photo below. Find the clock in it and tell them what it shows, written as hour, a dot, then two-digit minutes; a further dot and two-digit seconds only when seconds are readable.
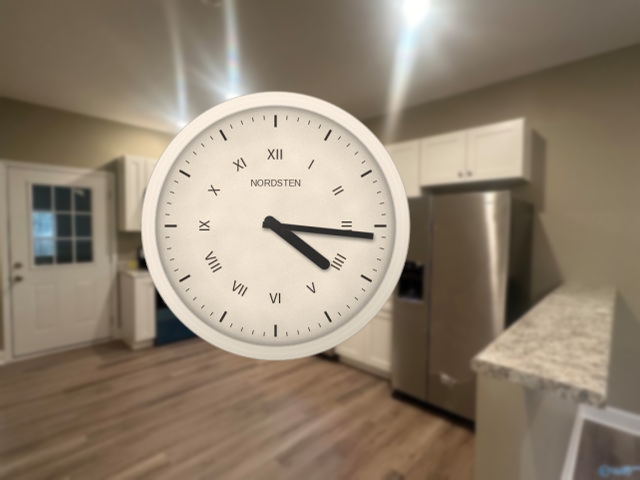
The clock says 4.16
